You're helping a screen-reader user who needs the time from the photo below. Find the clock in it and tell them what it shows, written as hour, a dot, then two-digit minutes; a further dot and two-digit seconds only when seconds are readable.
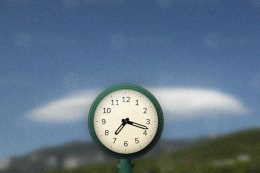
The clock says 7.18
